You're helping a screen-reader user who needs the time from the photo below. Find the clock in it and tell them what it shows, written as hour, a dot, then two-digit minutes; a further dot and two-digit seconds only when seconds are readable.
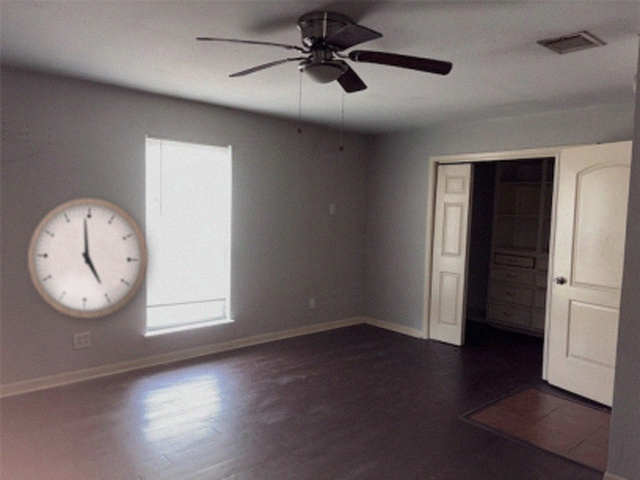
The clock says 4.59
